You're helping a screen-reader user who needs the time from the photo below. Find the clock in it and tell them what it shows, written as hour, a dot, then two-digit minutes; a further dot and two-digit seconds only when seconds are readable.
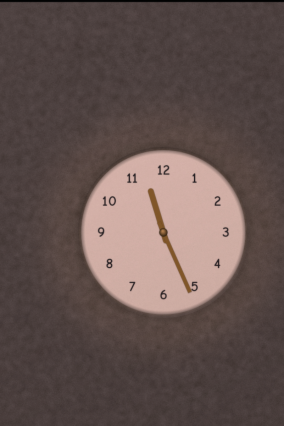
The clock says 11.26
